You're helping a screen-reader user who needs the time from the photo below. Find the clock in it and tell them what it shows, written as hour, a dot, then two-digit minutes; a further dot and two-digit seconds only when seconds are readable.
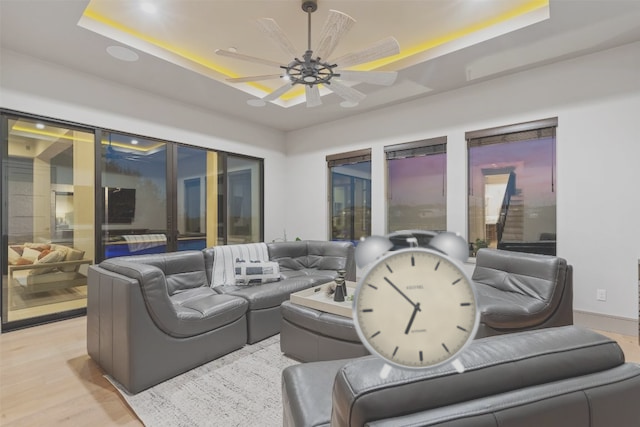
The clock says 6.53
